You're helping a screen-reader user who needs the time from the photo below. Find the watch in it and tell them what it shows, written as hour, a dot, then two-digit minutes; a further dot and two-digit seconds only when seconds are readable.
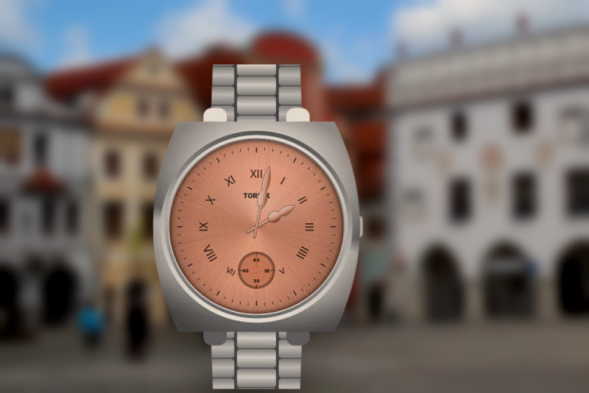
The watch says 2.02
